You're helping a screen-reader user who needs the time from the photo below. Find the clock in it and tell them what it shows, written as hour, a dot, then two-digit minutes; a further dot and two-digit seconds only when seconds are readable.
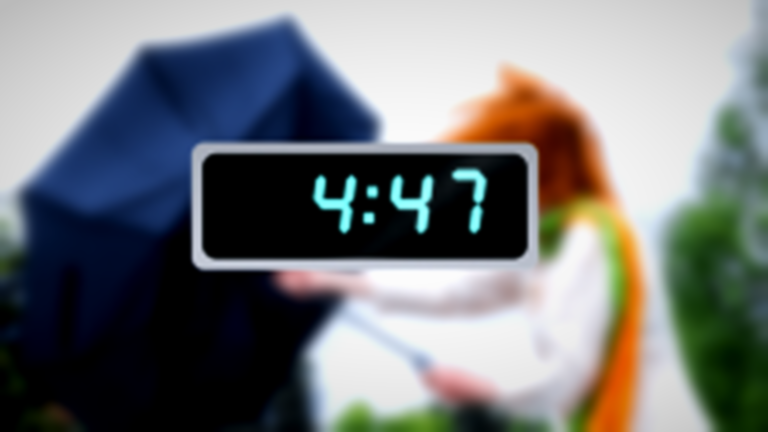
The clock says 4.47
